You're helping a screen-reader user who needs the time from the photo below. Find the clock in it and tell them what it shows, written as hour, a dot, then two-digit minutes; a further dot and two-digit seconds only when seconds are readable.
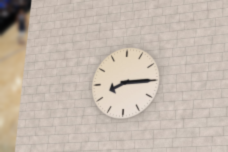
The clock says 8.15
